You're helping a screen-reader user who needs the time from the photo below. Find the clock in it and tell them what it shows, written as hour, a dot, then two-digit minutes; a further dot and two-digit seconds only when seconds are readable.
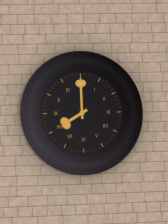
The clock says 8.00
